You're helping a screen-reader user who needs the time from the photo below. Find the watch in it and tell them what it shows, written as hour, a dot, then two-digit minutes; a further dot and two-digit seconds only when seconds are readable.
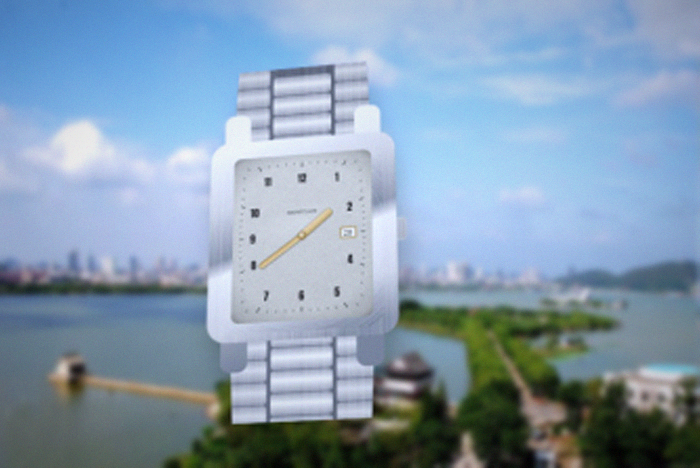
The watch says 1.39
